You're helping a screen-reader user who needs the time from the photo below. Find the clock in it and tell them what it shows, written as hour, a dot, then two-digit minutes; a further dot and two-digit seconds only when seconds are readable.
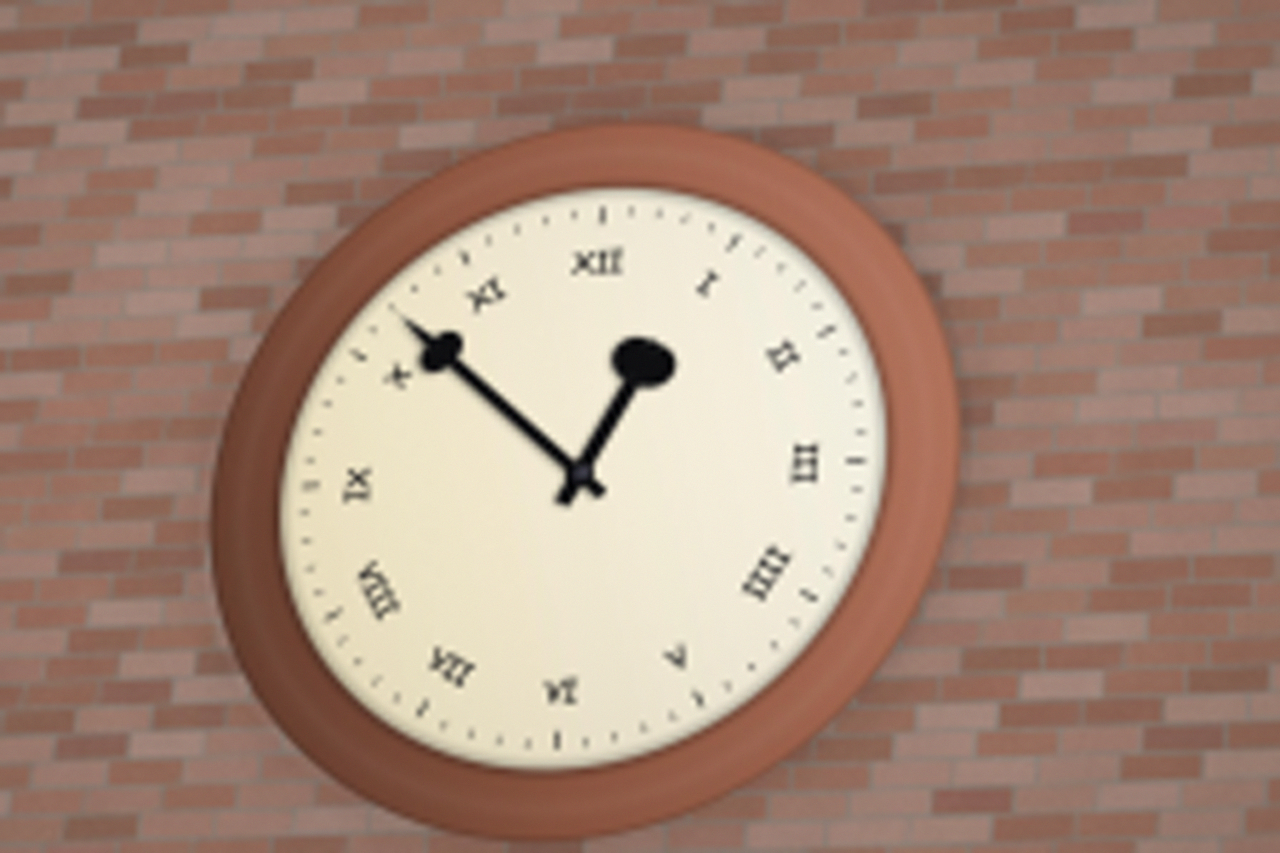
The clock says 12.52
